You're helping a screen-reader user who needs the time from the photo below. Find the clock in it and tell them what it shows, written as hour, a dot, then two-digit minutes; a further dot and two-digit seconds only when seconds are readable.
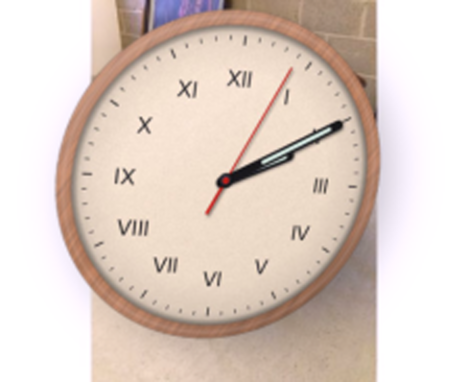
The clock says 2.10.04
